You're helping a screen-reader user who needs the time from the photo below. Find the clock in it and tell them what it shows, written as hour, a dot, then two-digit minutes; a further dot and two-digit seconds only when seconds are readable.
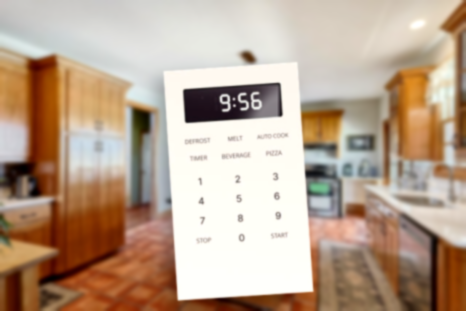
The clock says 9.56
